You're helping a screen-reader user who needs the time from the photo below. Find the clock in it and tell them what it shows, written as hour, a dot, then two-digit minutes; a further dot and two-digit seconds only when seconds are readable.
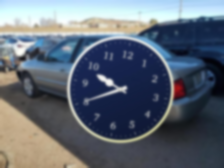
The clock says 9.40
